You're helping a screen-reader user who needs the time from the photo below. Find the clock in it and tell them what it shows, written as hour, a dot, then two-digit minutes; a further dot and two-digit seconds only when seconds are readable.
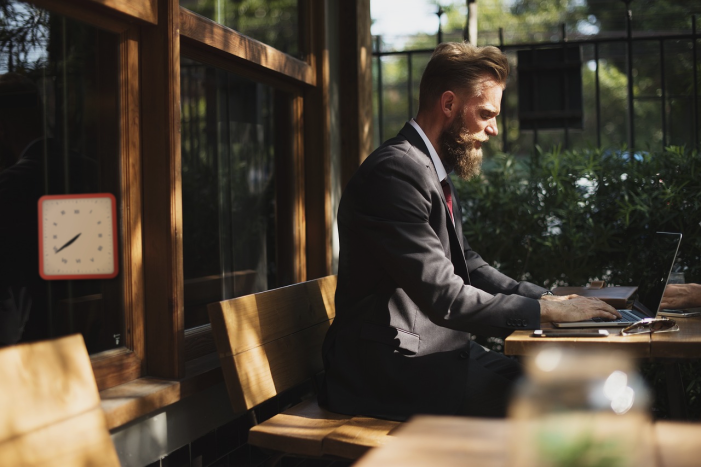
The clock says 7.39
